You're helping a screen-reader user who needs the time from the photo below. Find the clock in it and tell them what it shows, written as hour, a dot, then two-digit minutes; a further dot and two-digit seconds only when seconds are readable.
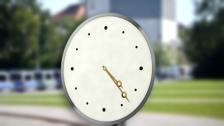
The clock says 4.23
